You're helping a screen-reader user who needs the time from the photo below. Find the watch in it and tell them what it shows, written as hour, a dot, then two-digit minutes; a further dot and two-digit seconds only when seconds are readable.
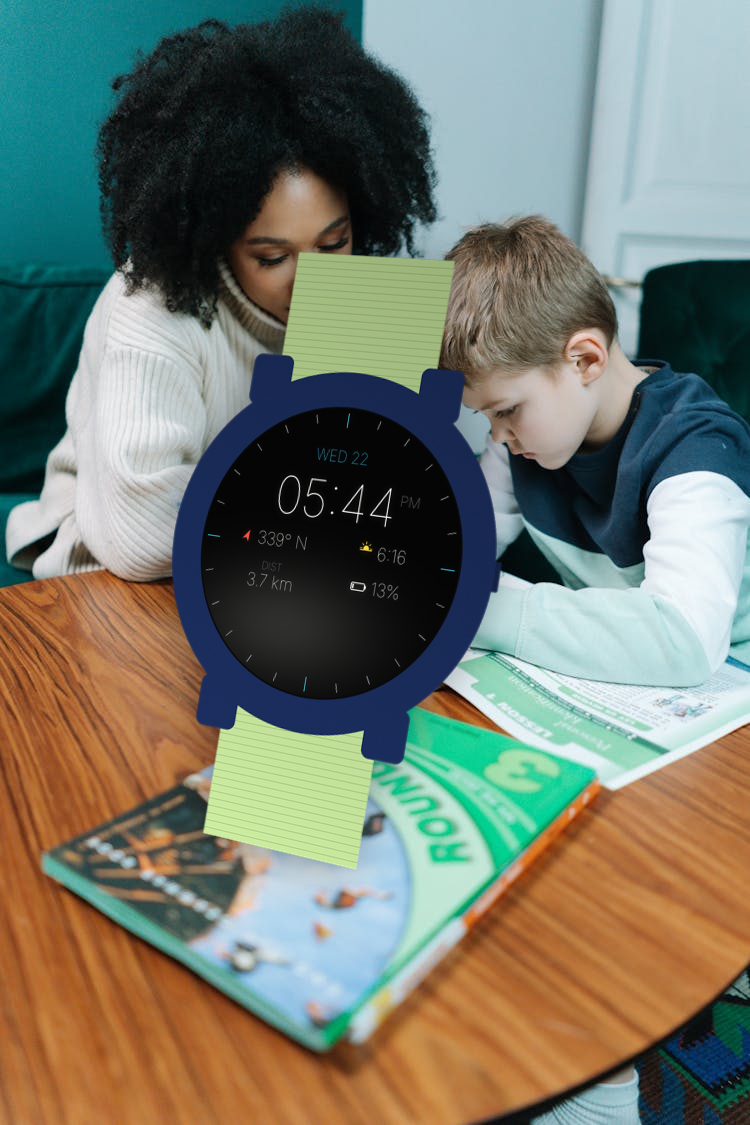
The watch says 5.44
